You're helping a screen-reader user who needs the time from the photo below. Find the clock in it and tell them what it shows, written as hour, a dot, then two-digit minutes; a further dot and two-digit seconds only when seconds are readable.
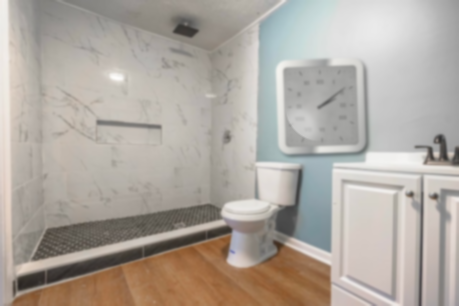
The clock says 2.09
